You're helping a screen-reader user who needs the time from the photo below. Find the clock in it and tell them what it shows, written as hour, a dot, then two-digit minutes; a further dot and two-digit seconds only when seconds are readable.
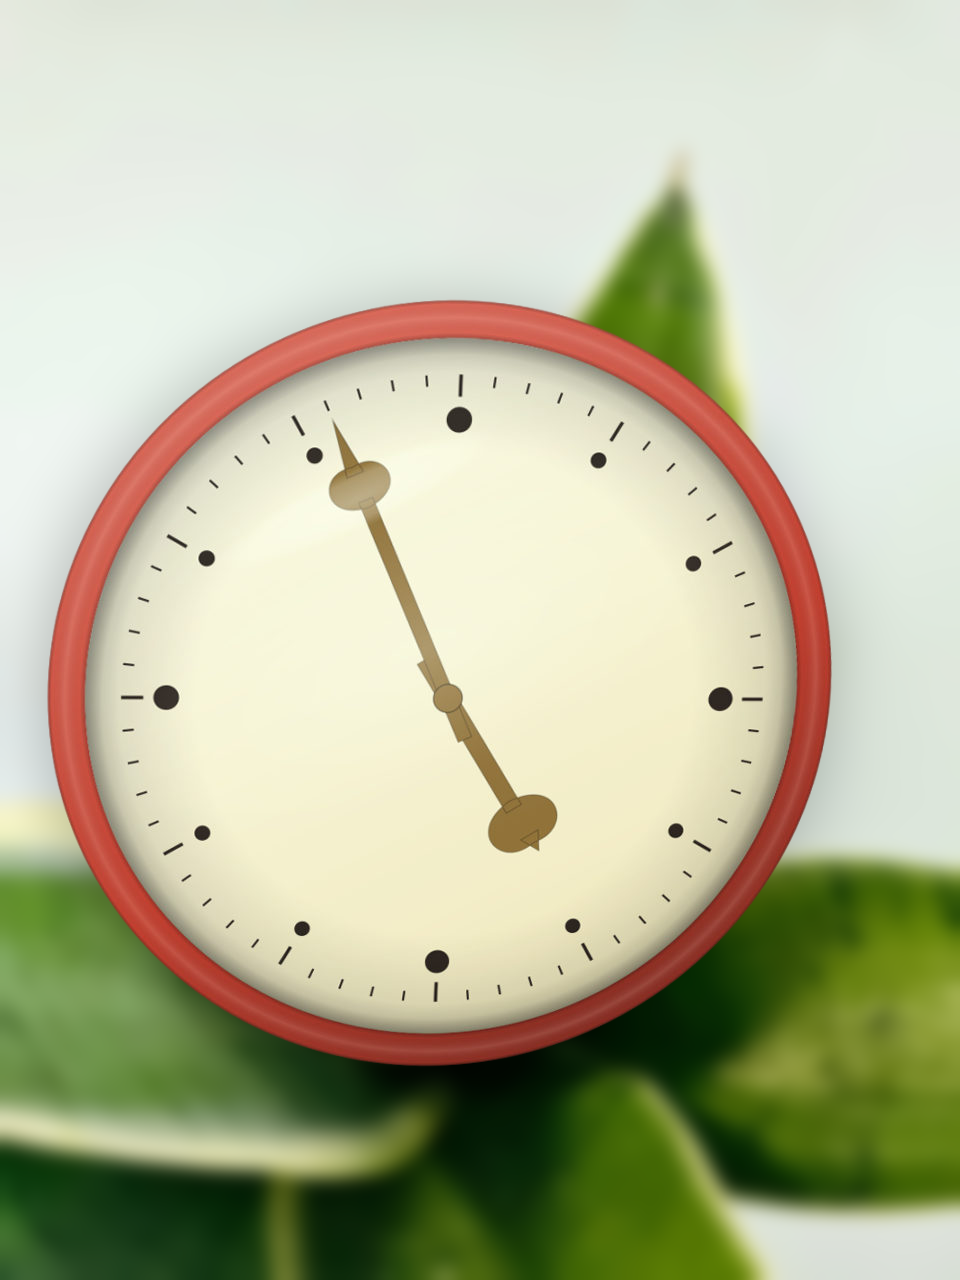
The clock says 4.56
